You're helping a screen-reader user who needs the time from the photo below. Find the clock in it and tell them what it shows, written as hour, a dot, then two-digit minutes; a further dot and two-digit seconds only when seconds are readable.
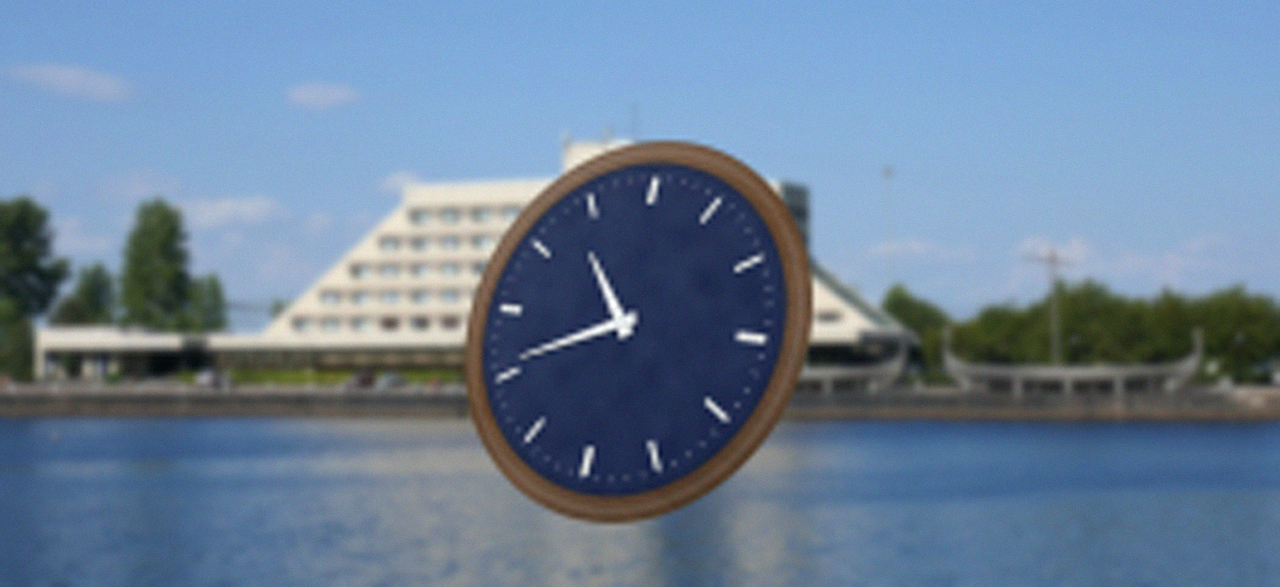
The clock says 10.41
